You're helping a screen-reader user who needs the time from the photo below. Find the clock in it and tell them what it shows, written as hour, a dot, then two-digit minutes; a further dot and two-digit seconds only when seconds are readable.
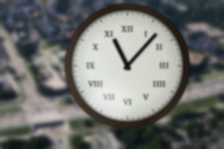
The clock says 11.07
